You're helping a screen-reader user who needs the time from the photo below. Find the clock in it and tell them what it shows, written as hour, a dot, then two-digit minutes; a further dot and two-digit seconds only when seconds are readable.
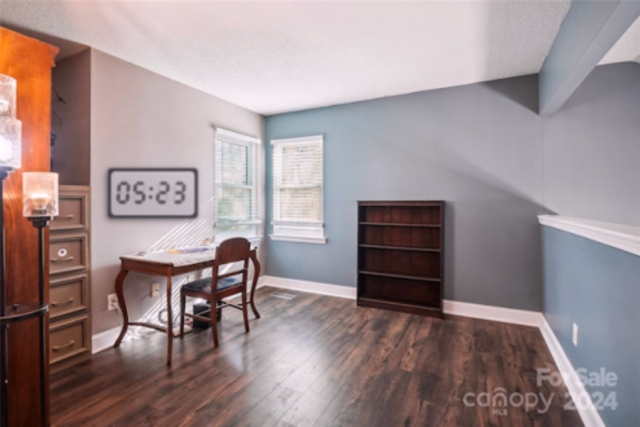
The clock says 5.23
